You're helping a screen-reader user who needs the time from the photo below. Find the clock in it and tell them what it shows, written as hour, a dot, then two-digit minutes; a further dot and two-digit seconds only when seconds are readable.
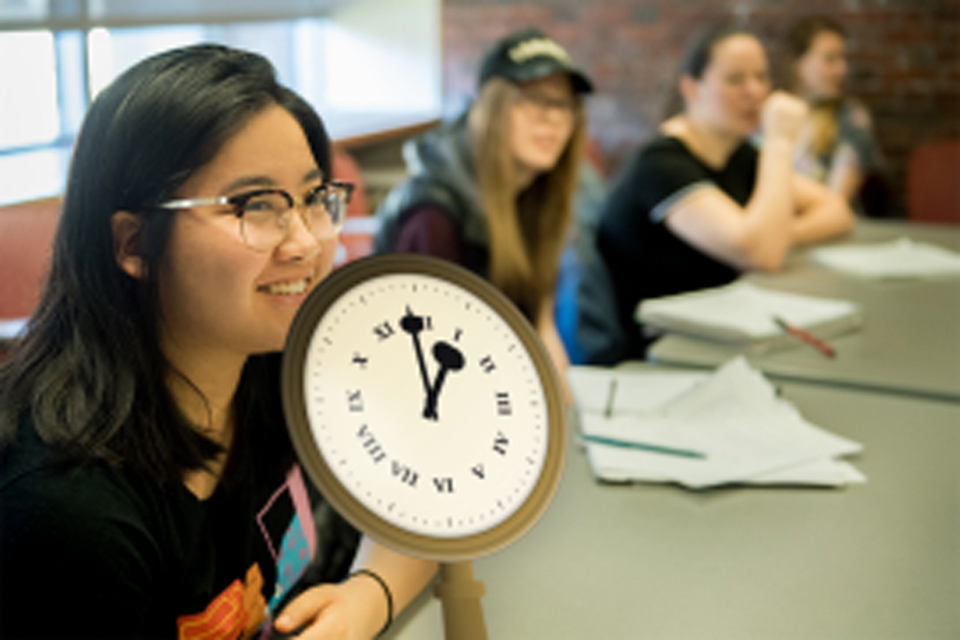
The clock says 12.59
